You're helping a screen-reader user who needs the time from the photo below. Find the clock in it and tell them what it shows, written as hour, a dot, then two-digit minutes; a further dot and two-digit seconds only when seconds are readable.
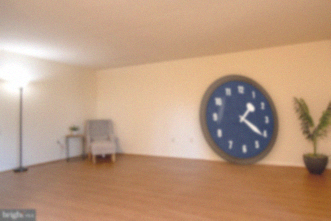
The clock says 1.21
